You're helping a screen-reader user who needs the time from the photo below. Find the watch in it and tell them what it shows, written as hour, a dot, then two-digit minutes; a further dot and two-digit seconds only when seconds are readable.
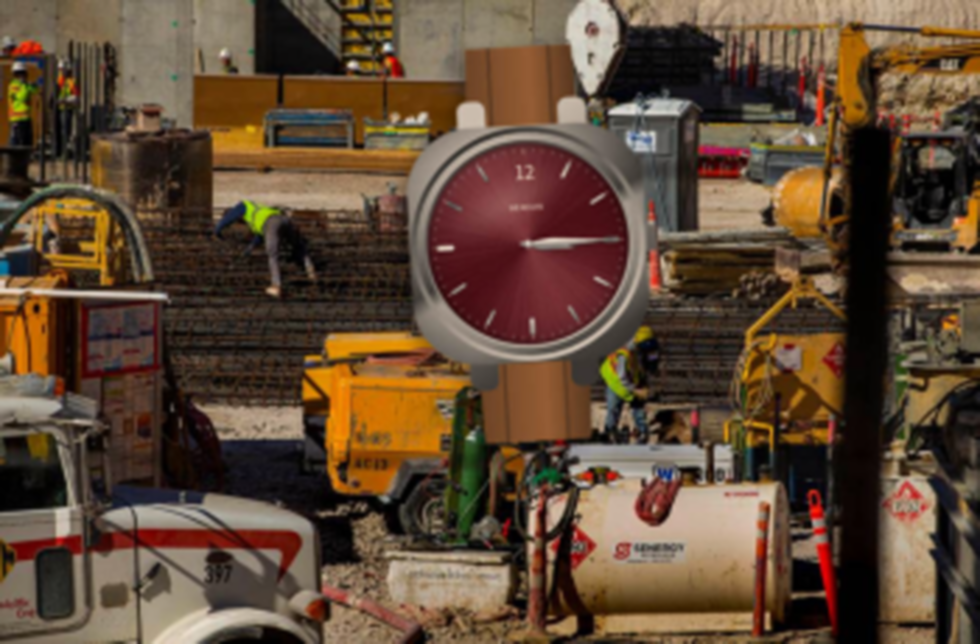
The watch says 3.15
